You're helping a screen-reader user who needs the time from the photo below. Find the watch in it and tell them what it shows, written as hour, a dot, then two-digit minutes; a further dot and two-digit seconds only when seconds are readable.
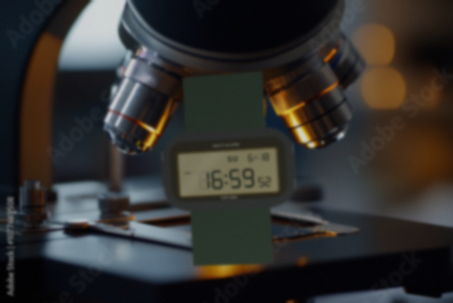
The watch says 16.59
